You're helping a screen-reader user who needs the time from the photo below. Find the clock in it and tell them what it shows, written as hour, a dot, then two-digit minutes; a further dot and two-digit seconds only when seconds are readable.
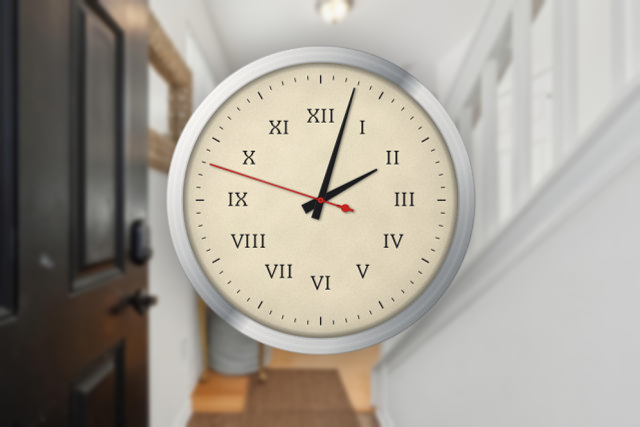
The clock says 2.02.48
